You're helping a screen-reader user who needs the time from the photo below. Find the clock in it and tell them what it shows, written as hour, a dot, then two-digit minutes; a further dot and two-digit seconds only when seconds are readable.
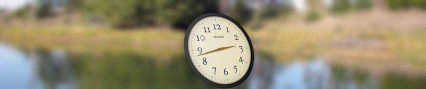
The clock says 2.43
